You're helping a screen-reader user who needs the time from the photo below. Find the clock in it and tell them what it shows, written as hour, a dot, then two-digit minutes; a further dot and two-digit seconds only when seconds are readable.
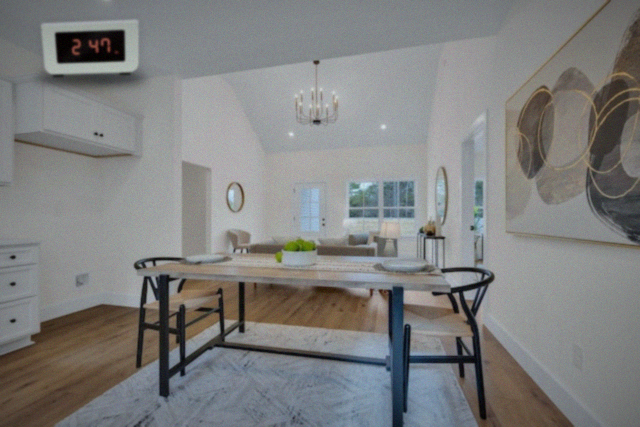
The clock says 2.47
